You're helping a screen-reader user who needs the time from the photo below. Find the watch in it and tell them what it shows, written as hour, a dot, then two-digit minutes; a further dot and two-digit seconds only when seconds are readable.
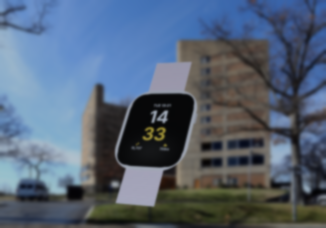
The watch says 14.33
